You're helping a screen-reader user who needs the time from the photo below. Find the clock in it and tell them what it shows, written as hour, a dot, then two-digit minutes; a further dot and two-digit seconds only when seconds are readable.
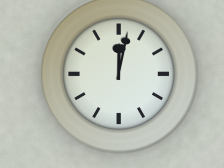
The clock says 12.02
